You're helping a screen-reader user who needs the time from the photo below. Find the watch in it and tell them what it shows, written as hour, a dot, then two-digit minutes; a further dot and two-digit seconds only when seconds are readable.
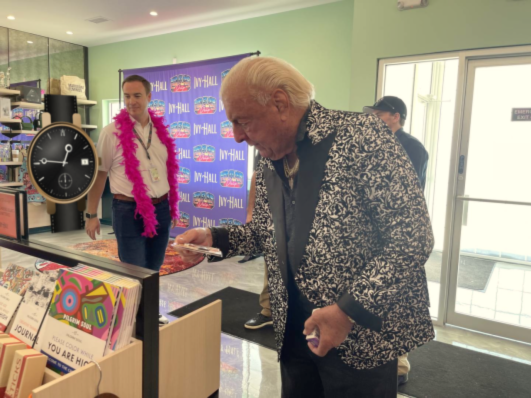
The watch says 12.46
